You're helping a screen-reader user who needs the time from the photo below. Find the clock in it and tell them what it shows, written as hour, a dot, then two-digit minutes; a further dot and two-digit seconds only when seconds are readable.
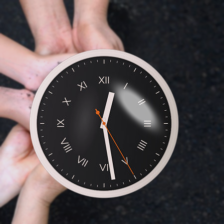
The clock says 12.28.25
